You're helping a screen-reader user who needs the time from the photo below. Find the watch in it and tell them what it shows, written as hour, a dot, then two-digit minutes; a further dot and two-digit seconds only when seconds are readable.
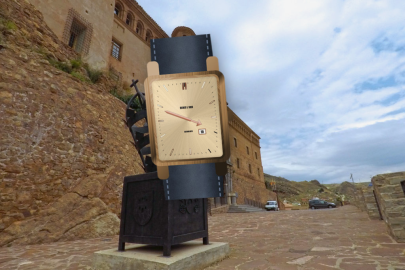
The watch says 3.49
